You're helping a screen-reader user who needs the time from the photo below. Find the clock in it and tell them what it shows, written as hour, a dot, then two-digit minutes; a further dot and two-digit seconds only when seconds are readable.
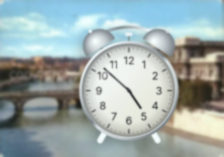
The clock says 4.52
